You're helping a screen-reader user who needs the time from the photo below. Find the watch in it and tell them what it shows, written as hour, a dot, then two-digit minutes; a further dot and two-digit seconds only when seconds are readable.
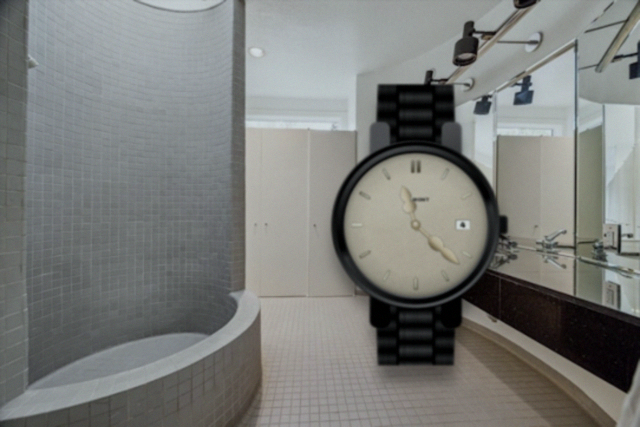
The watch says 11.22
